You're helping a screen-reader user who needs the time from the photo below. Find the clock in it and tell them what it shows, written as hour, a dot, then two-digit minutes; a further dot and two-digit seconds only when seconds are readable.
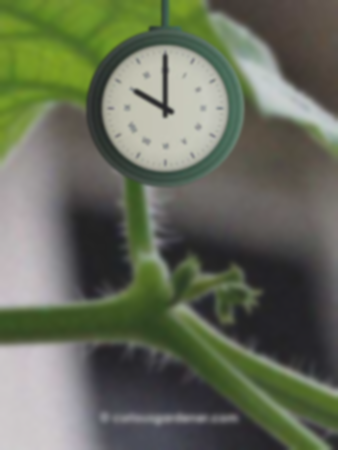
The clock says 10.00
